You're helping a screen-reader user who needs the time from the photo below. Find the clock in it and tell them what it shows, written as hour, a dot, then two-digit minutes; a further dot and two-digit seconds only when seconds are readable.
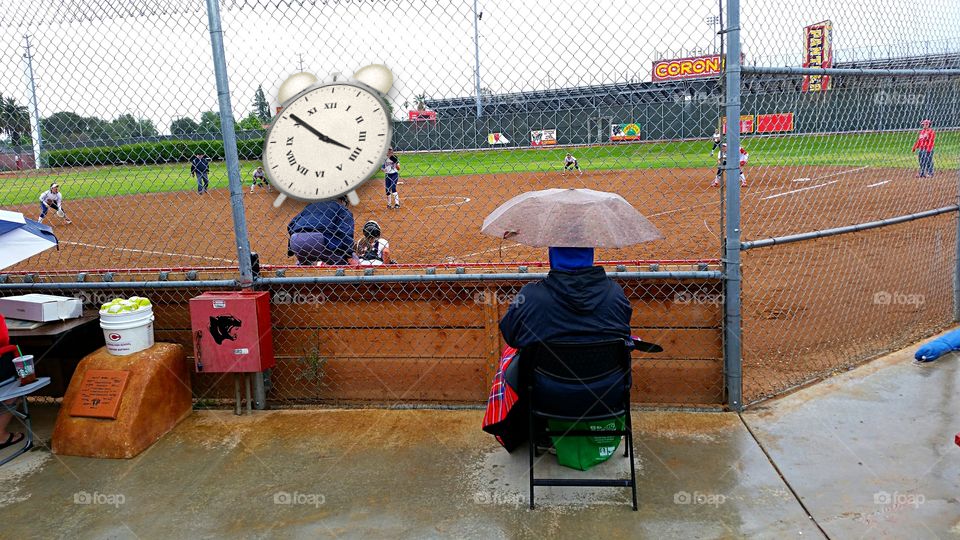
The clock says 3.51
